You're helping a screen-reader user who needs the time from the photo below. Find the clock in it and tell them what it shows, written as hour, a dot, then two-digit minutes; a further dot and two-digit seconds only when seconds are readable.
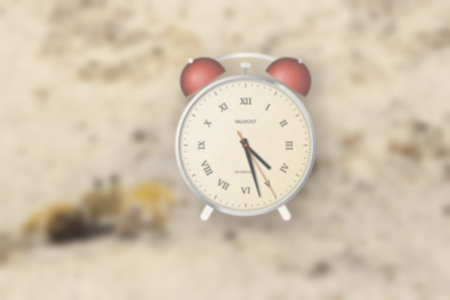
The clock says 4.27.25
